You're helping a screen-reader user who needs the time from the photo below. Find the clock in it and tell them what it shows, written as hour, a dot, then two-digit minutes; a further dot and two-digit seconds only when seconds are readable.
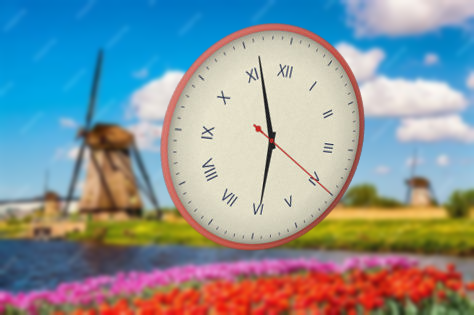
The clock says 5.56.20
